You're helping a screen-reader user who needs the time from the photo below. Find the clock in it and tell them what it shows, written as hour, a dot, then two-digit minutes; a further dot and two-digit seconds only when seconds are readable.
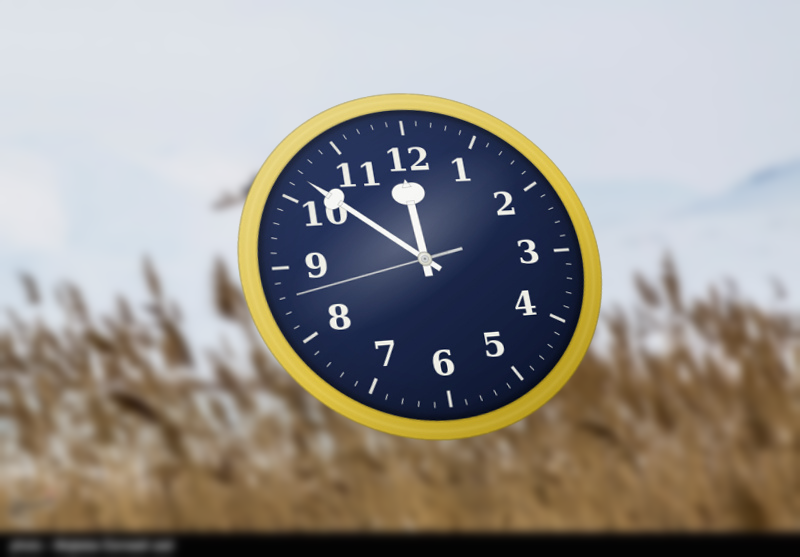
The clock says 11.51.43
